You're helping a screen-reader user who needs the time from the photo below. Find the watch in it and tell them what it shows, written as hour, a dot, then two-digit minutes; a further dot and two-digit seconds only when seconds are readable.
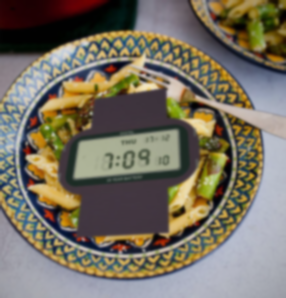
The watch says 7.09
